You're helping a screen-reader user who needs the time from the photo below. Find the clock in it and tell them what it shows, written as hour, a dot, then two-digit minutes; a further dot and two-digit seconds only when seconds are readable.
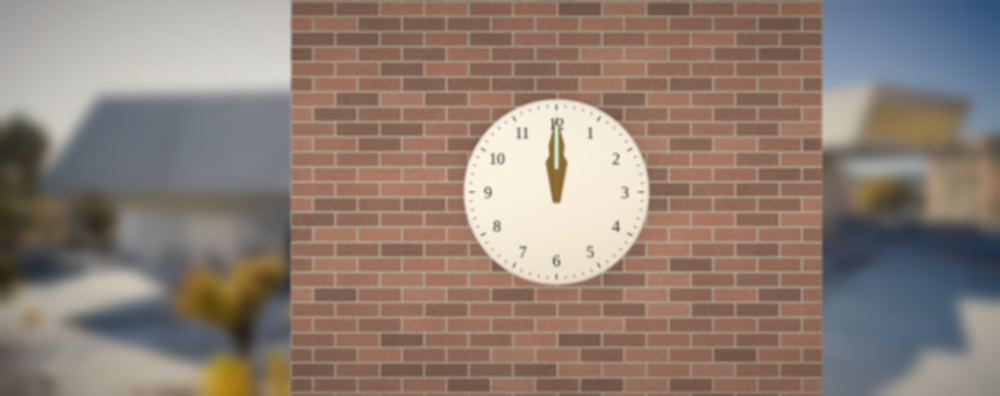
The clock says 12.00
